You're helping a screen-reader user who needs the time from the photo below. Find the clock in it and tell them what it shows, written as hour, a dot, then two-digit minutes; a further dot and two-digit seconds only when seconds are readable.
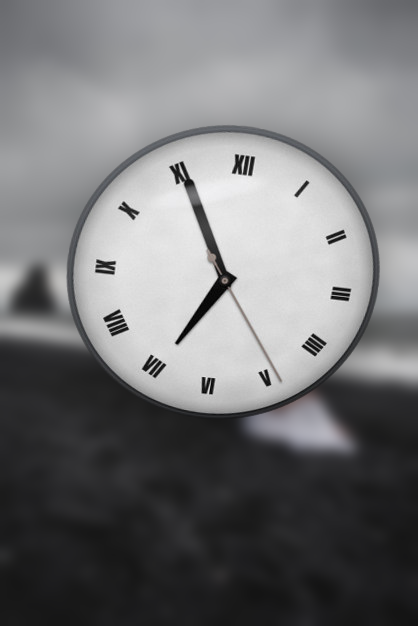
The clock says 6.55.24
